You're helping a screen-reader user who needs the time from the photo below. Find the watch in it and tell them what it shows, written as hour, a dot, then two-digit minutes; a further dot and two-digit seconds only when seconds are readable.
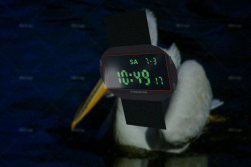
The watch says 10.49.17
